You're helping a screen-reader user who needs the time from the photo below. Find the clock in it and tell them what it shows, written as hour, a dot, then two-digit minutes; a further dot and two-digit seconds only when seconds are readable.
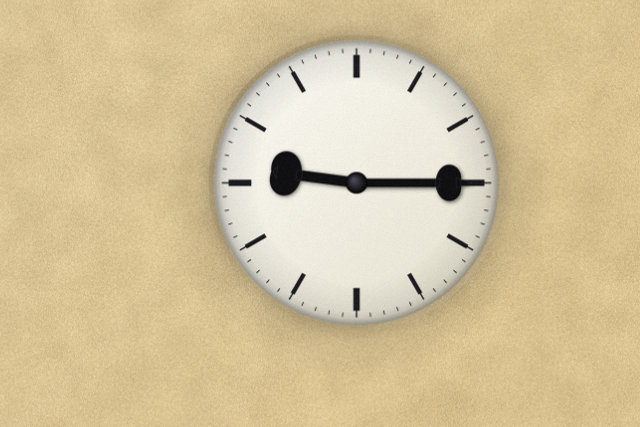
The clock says 9.15
